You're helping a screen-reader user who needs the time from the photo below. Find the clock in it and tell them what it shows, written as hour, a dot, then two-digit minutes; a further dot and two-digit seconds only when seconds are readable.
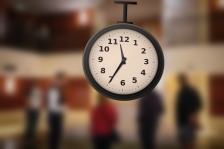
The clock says 11.35
